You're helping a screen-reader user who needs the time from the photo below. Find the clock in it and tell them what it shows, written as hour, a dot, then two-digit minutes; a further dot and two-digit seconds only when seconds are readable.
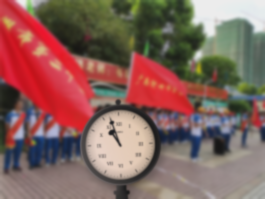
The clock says 10.57
